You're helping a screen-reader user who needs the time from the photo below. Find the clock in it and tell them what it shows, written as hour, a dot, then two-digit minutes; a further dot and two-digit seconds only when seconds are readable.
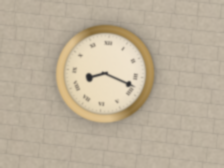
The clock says 8.18
